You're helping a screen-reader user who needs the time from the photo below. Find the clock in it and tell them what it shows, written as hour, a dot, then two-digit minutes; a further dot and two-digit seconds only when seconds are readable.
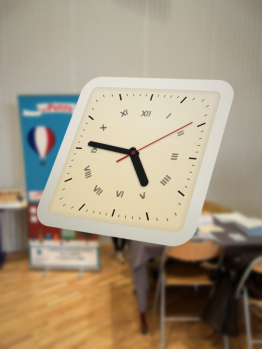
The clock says 4.46.09
